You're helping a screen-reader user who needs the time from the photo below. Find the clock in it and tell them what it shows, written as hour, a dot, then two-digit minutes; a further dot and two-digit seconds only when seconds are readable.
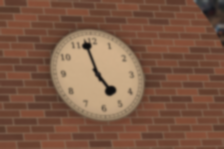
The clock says 4.58
